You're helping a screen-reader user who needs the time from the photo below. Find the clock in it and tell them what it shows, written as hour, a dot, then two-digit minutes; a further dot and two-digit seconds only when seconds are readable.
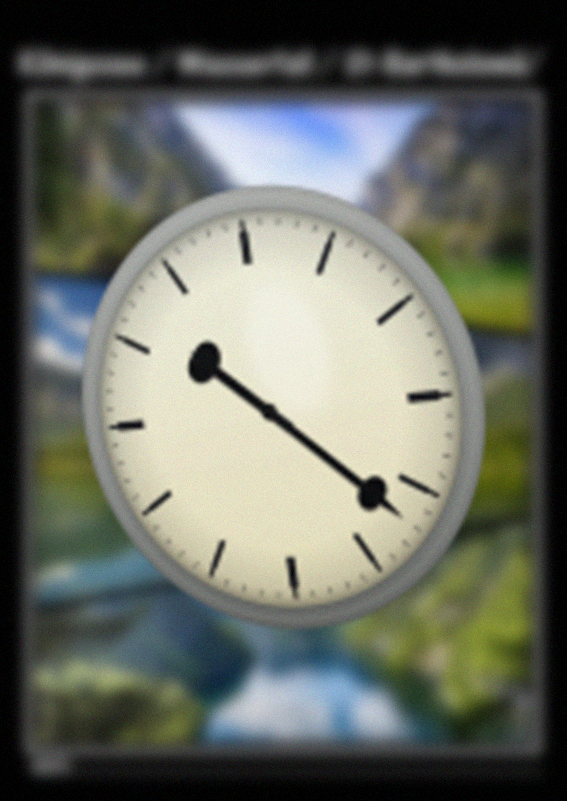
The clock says 10.22
